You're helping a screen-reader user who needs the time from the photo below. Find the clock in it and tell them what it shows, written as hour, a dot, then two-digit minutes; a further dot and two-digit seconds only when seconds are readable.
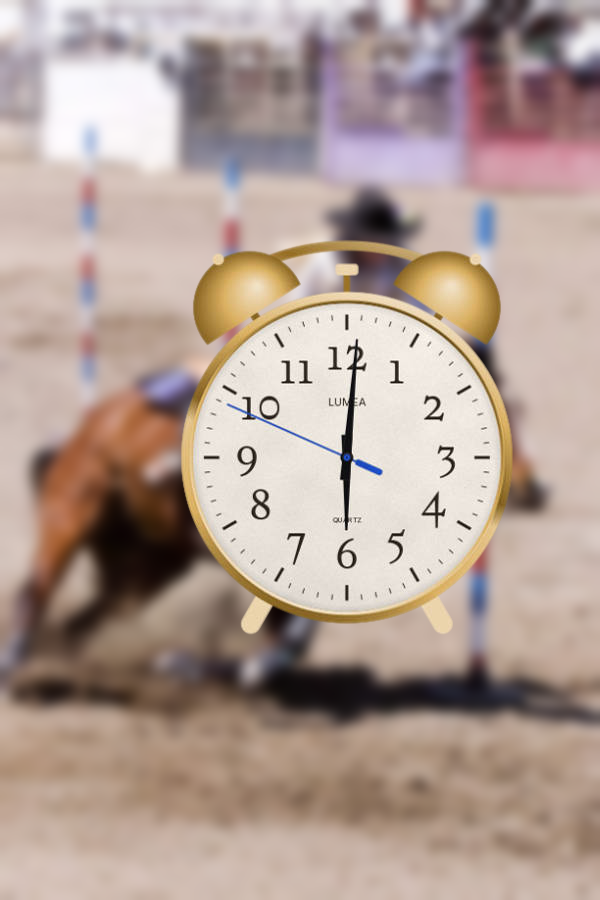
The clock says 6.00.49
